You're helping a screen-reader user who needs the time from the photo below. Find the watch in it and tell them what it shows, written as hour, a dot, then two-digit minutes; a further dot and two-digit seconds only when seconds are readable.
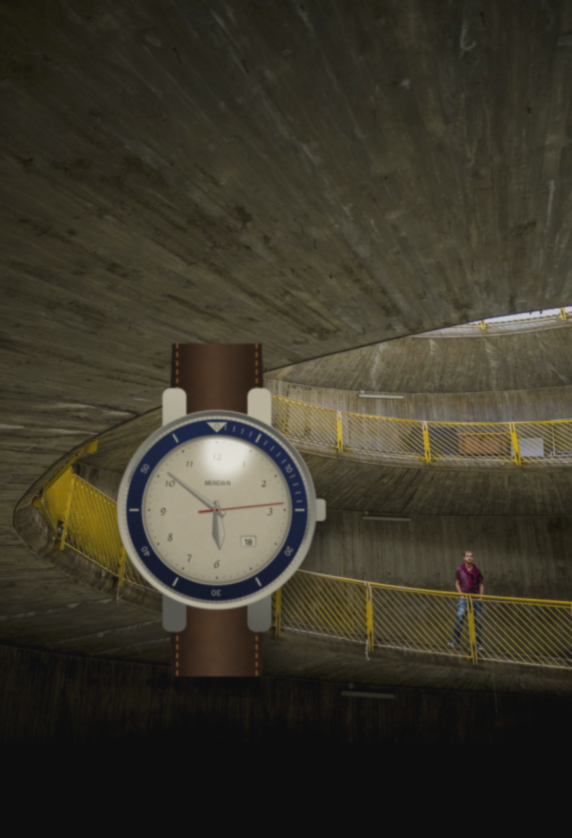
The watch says 5.51.14
